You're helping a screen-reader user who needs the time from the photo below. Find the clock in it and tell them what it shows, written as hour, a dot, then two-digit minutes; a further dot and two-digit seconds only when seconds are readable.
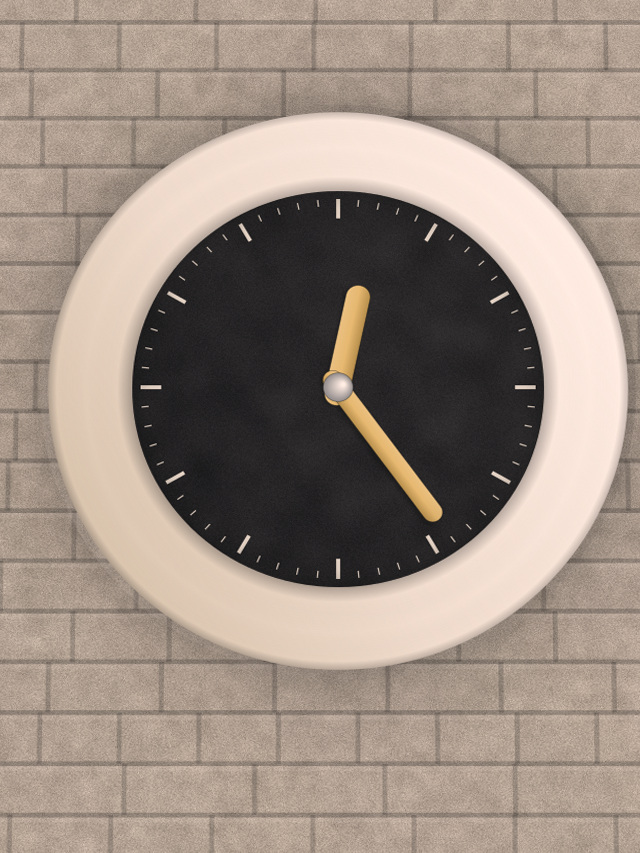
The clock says 12.24
